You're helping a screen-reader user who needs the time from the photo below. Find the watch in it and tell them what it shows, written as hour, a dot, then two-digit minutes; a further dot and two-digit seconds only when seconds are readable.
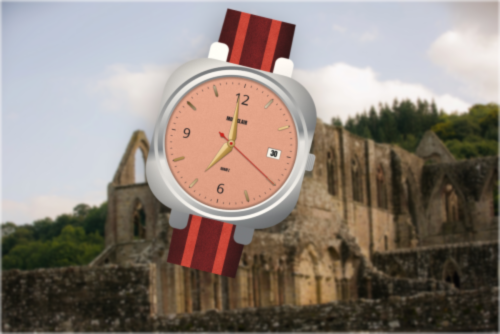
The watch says 6.59.20
